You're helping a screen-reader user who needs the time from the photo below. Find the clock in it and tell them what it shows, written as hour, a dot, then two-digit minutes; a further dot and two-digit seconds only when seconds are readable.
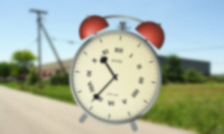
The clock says 10.36
